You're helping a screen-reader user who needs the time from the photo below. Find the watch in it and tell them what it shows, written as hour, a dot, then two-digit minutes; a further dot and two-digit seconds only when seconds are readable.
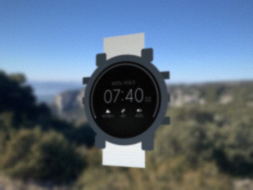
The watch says 7.40
